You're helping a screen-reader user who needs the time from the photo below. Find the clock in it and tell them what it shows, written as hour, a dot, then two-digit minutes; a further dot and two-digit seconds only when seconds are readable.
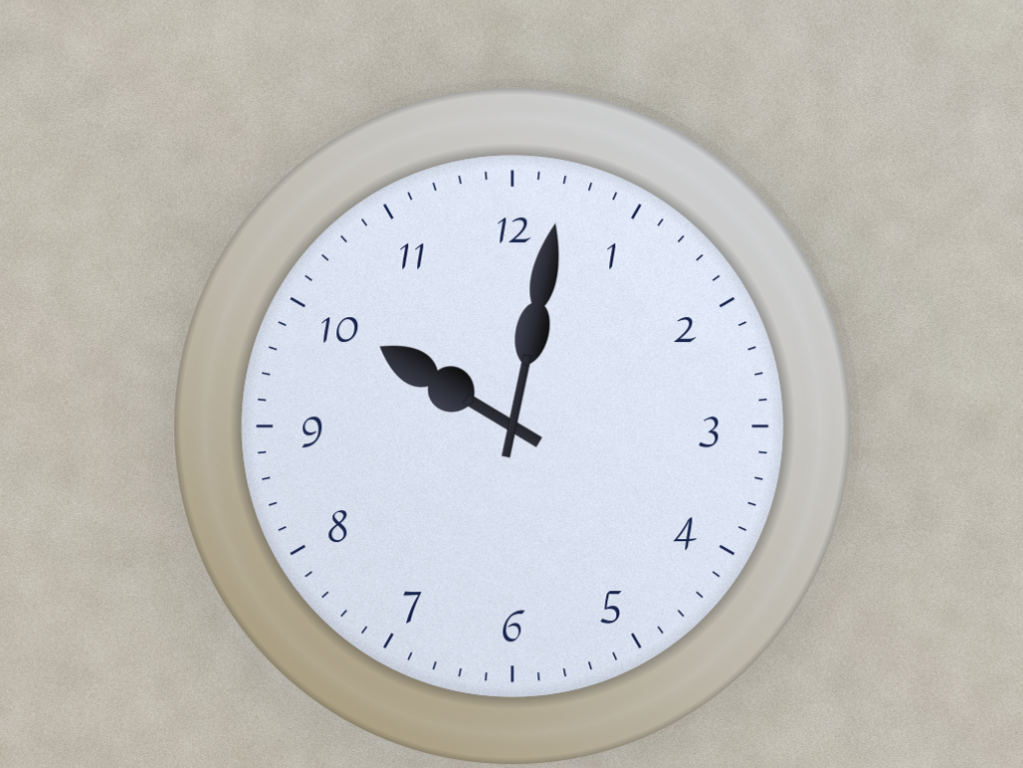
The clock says 10.02
